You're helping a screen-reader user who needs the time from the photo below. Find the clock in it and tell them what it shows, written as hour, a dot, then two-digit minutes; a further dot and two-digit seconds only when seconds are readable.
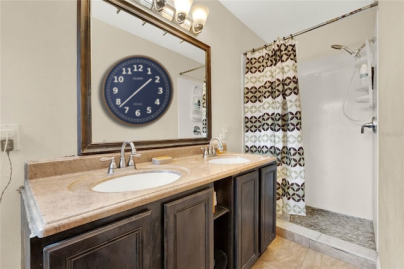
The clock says 1.38
